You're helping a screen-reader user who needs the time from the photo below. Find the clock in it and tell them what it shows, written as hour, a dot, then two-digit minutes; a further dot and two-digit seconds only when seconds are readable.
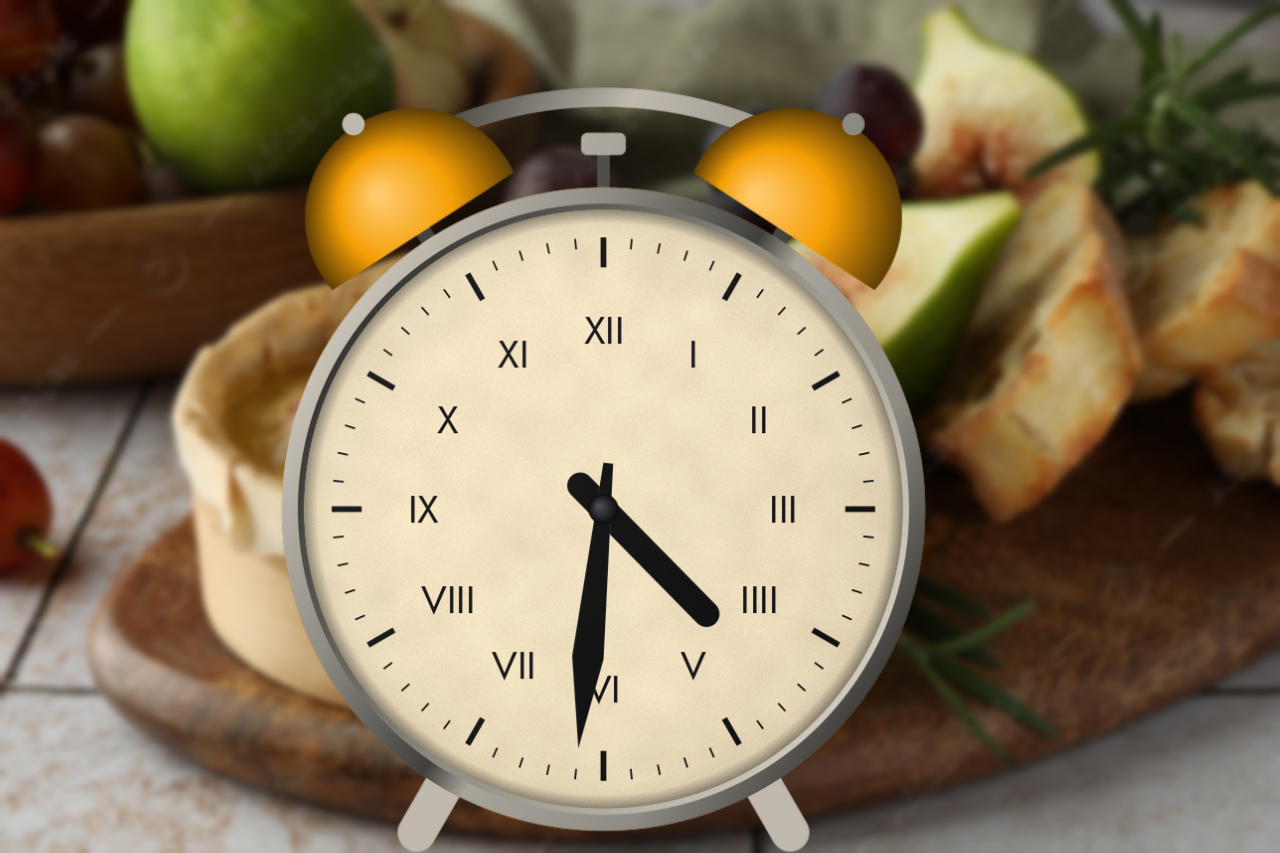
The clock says 4.31
